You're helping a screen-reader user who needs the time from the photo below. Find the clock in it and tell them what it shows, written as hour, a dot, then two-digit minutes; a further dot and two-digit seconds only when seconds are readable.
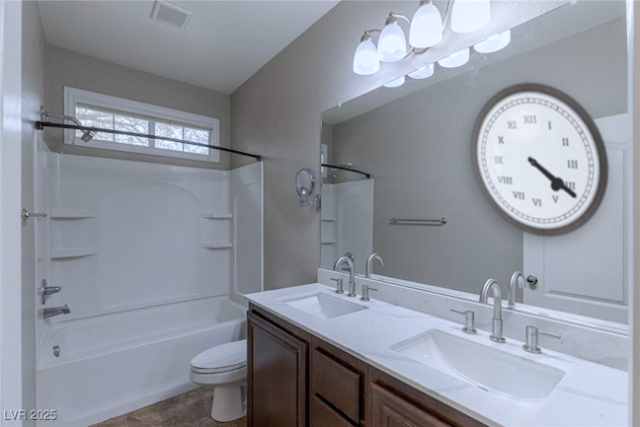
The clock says 4.21
